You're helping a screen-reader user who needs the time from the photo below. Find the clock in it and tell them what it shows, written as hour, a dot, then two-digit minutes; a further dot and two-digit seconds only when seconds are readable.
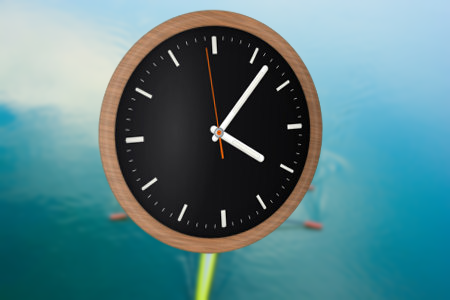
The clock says 4.06.59
